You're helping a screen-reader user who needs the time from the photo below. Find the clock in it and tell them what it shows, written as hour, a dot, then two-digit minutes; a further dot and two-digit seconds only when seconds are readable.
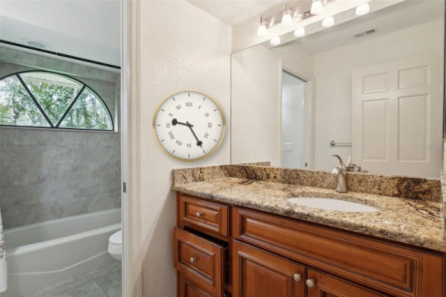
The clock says 9.25
